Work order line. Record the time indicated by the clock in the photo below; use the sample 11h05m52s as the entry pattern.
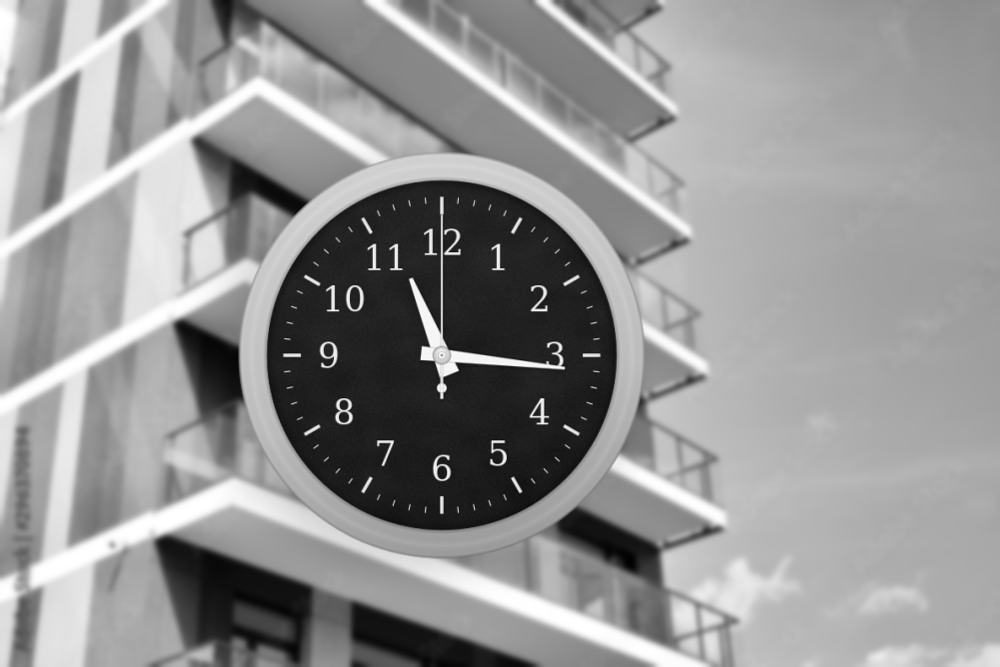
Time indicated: 11h16m00s
